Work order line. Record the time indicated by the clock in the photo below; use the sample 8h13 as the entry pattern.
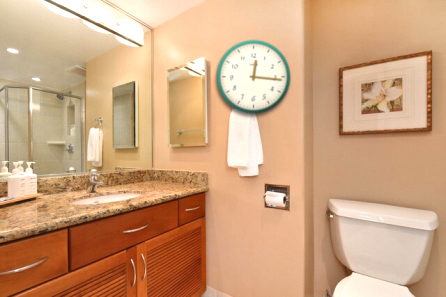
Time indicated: 12h16
